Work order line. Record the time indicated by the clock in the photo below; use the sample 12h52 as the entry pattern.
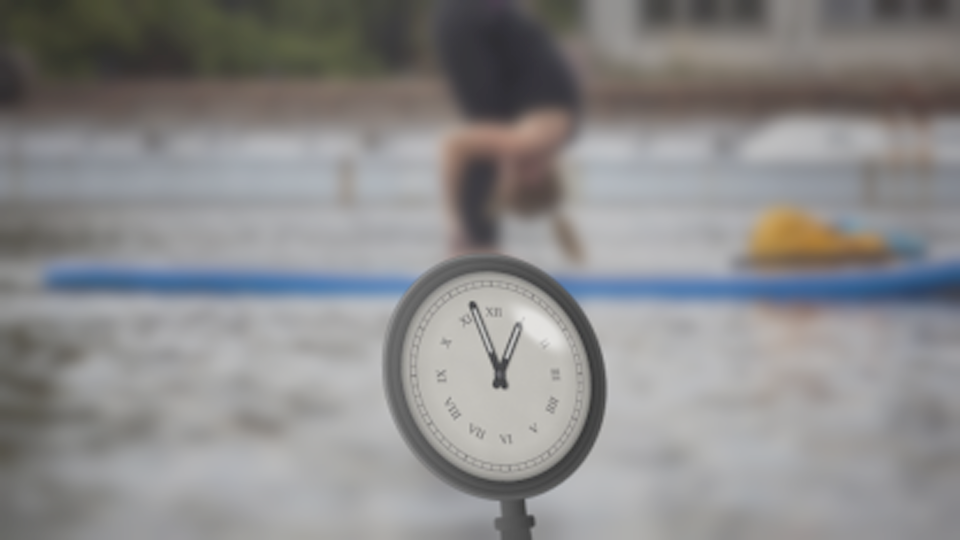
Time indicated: 12h57
